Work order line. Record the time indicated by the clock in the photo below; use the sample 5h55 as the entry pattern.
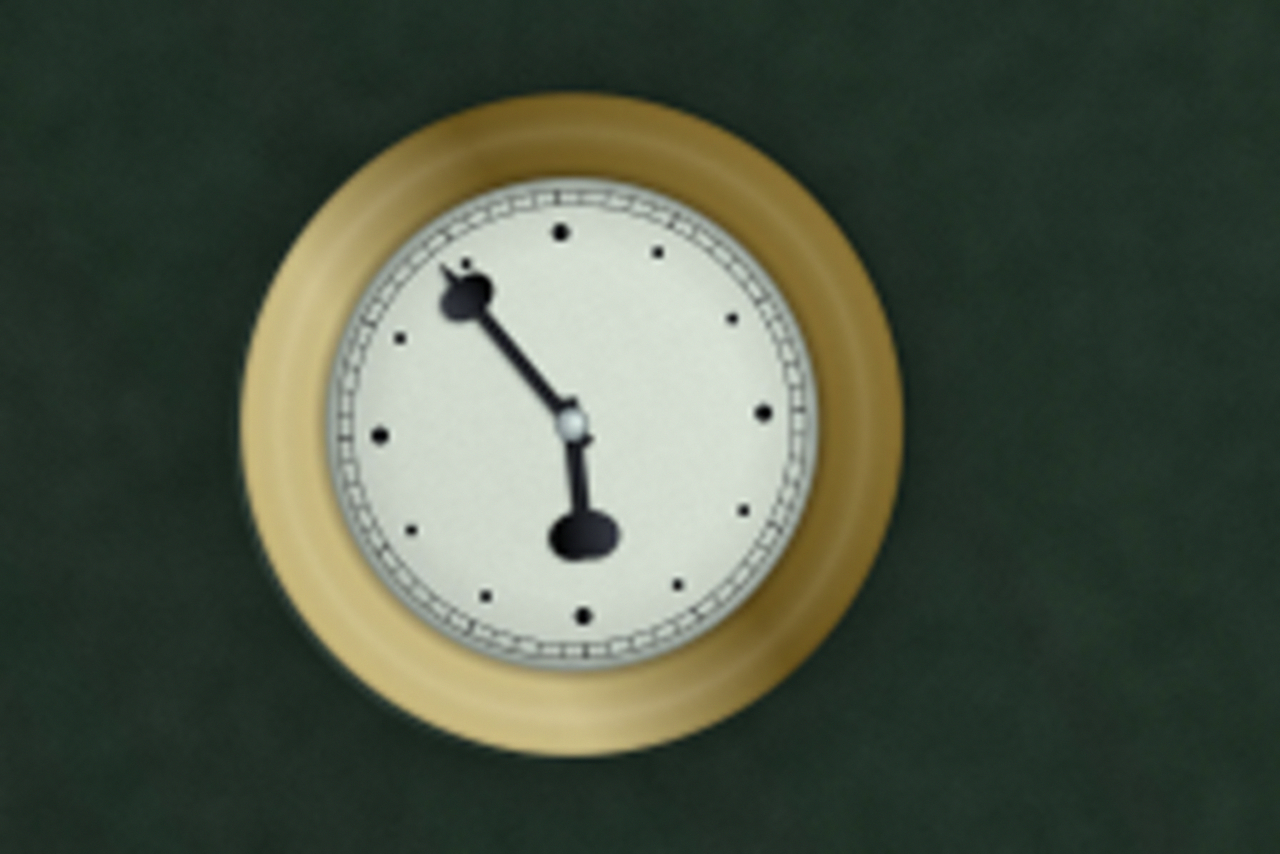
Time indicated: 5h54
